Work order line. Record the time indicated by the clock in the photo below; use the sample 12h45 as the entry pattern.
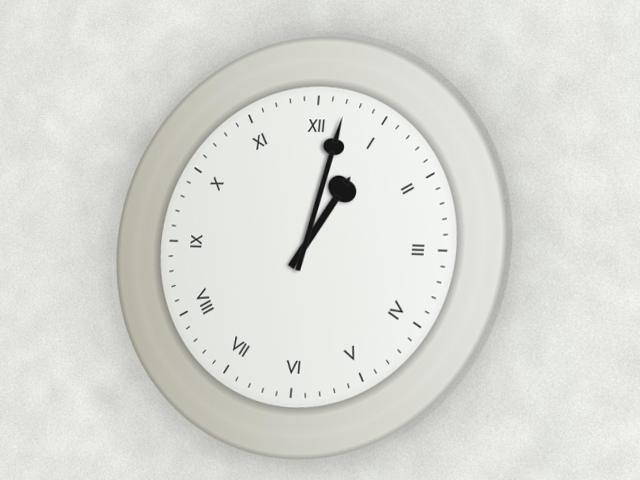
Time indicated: 1h02
